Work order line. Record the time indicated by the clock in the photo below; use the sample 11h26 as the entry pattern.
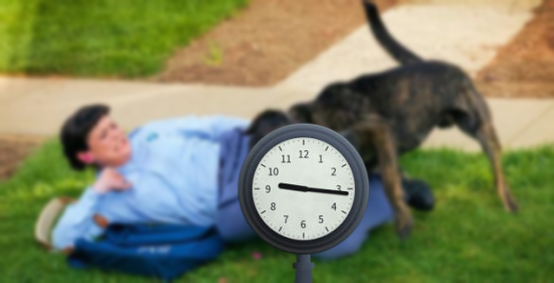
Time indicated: 9h16
